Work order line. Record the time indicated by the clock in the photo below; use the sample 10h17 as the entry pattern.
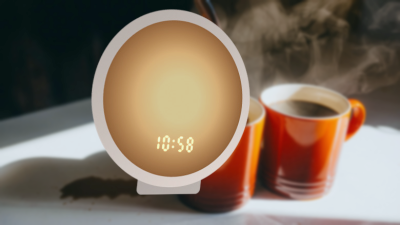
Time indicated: 10h58
